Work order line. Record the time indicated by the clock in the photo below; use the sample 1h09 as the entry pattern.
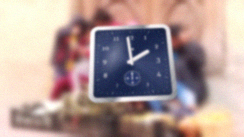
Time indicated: 1h59
